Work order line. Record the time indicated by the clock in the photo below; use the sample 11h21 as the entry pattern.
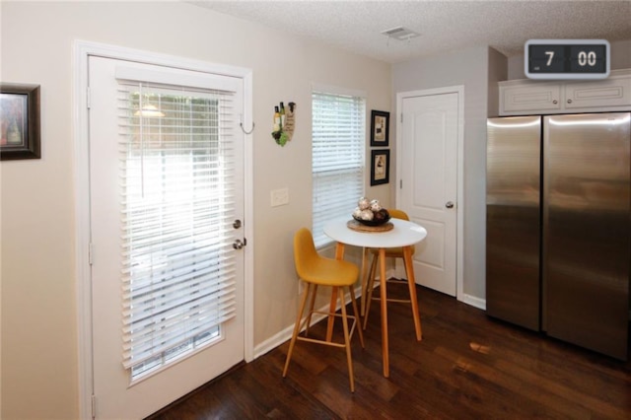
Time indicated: 7h00
